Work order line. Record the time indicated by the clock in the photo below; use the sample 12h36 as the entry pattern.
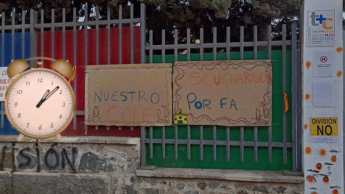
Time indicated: 1h08
